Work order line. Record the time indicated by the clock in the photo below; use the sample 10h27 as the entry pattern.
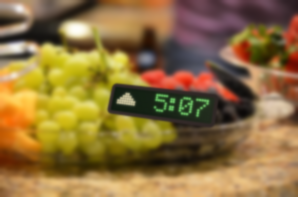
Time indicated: 5h07
